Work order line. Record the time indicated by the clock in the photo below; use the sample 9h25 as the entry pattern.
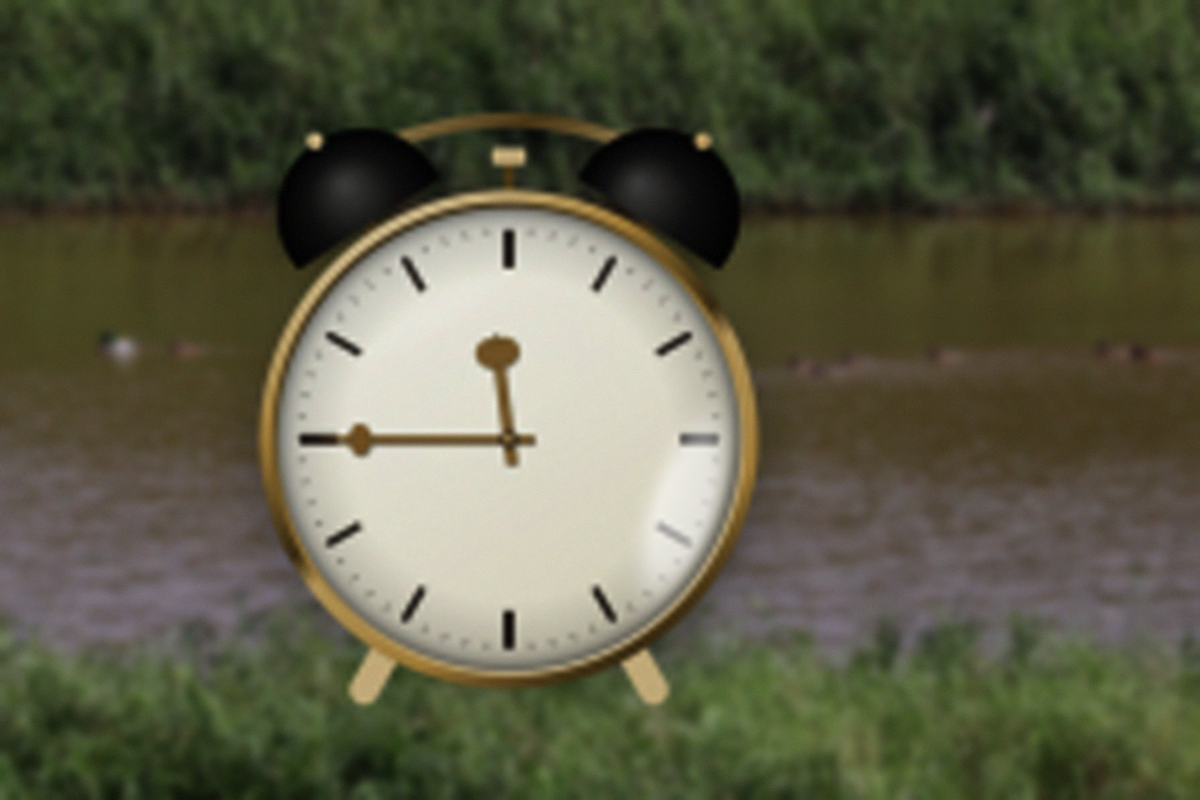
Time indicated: 11h45
